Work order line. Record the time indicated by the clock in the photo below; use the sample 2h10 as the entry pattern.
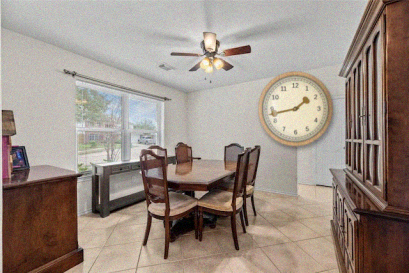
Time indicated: 1h43
